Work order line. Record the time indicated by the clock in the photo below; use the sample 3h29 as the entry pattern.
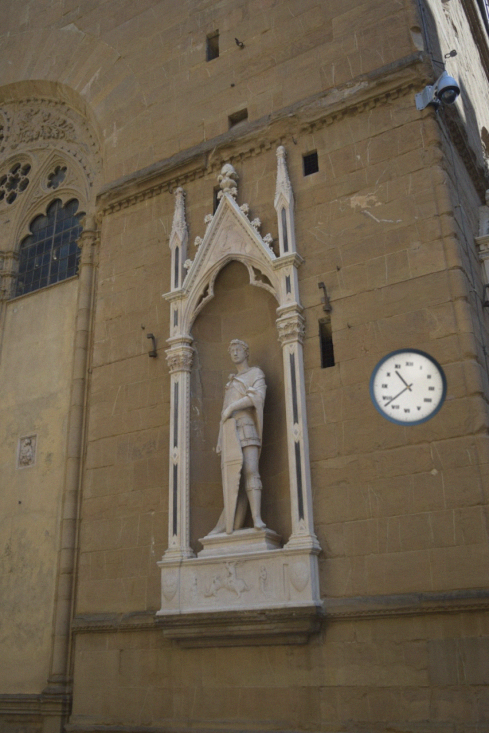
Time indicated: 10h38
